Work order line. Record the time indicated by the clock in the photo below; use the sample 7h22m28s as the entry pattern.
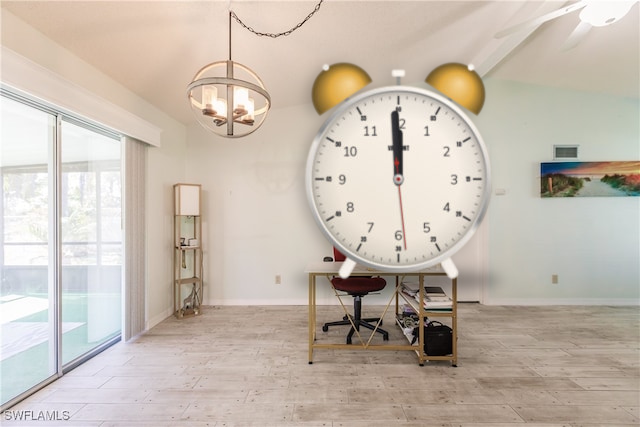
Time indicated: 11h59m29s
